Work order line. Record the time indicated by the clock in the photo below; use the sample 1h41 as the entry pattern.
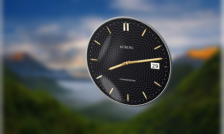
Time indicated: 8h13
